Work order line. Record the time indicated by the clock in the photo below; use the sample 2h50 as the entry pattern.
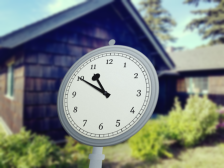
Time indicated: 10h50
